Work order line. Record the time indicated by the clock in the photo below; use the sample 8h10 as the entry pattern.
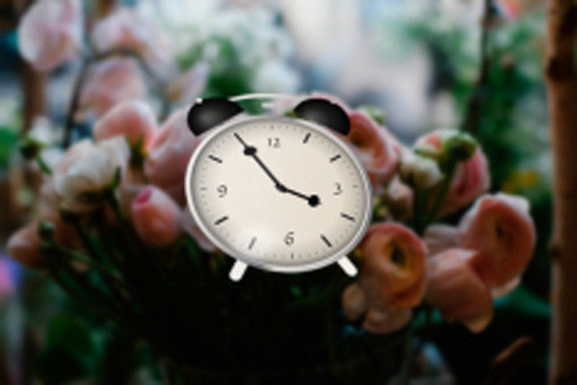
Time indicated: 3h55
